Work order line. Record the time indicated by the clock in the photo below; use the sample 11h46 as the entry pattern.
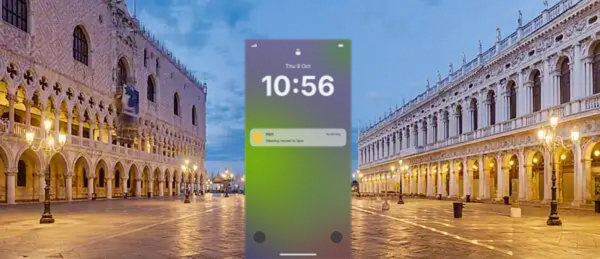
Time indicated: 10h56
